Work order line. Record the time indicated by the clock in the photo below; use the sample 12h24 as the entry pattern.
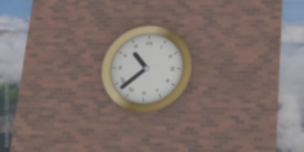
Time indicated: 10h38
